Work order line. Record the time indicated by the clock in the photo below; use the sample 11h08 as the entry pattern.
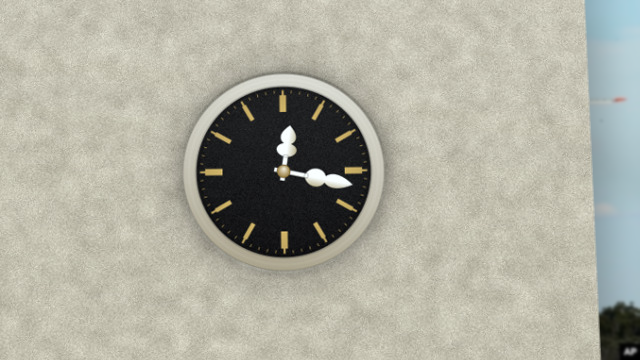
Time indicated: 12h17
